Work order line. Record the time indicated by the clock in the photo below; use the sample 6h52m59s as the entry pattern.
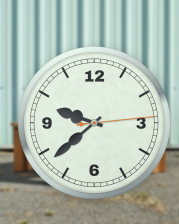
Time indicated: 9h38m14s
